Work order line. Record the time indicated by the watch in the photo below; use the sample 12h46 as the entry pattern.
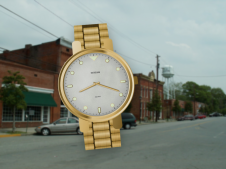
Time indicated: 8h19
